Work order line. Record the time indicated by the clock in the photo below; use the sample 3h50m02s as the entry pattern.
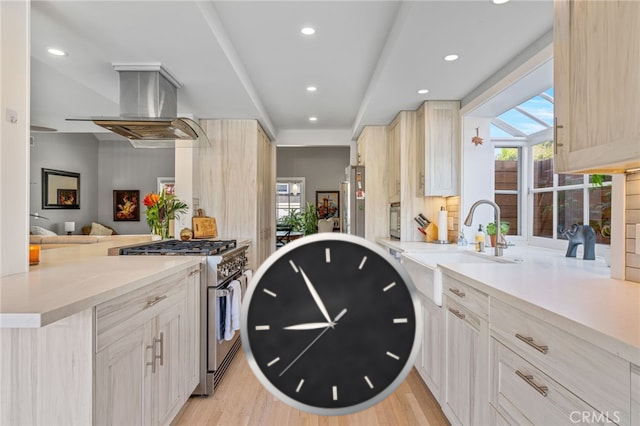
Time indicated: 8h55m38s
